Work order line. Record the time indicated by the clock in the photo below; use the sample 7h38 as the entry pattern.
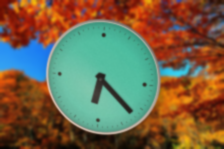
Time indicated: 6h22
